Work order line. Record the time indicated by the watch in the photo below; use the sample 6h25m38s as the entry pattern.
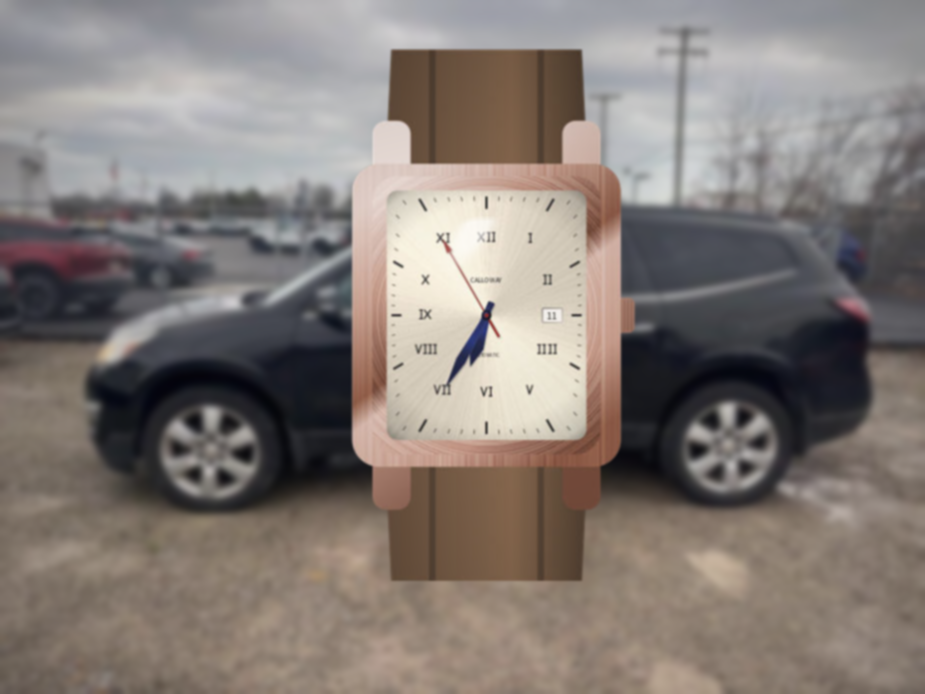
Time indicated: 6h34m55s
